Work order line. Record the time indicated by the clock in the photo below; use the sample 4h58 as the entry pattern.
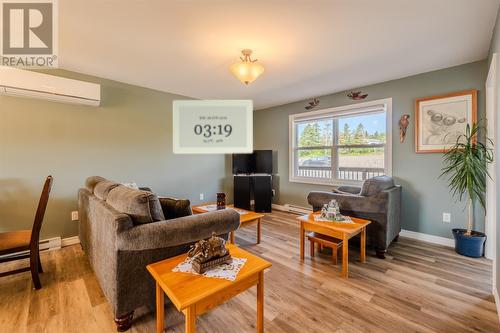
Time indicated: 3h19
